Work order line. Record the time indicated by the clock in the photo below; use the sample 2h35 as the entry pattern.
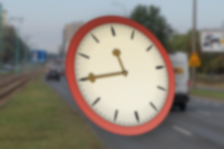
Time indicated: 11h45
